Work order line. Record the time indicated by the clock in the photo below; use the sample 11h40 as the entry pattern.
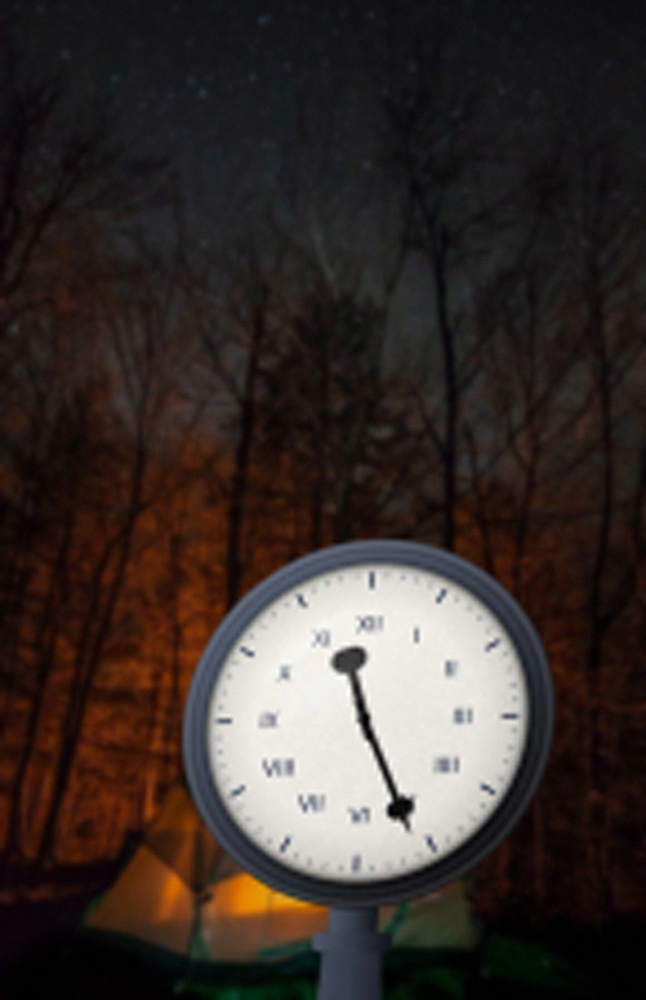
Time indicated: 11h26
